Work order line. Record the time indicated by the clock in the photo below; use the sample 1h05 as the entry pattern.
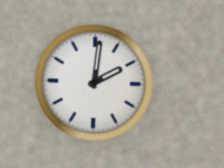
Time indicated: 2h01
